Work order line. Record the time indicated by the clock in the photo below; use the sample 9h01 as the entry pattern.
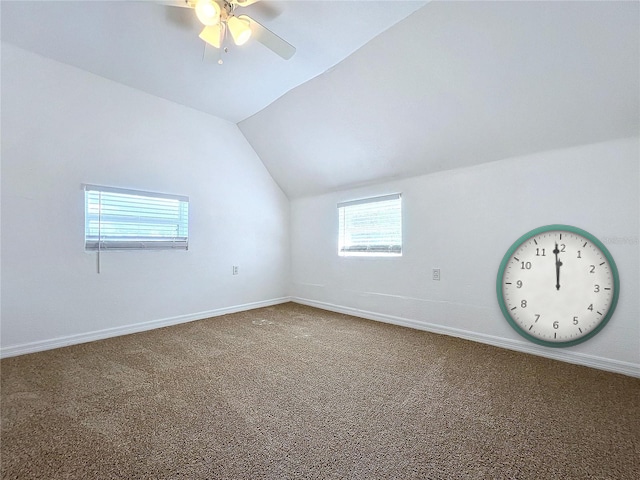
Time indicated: 11h59
